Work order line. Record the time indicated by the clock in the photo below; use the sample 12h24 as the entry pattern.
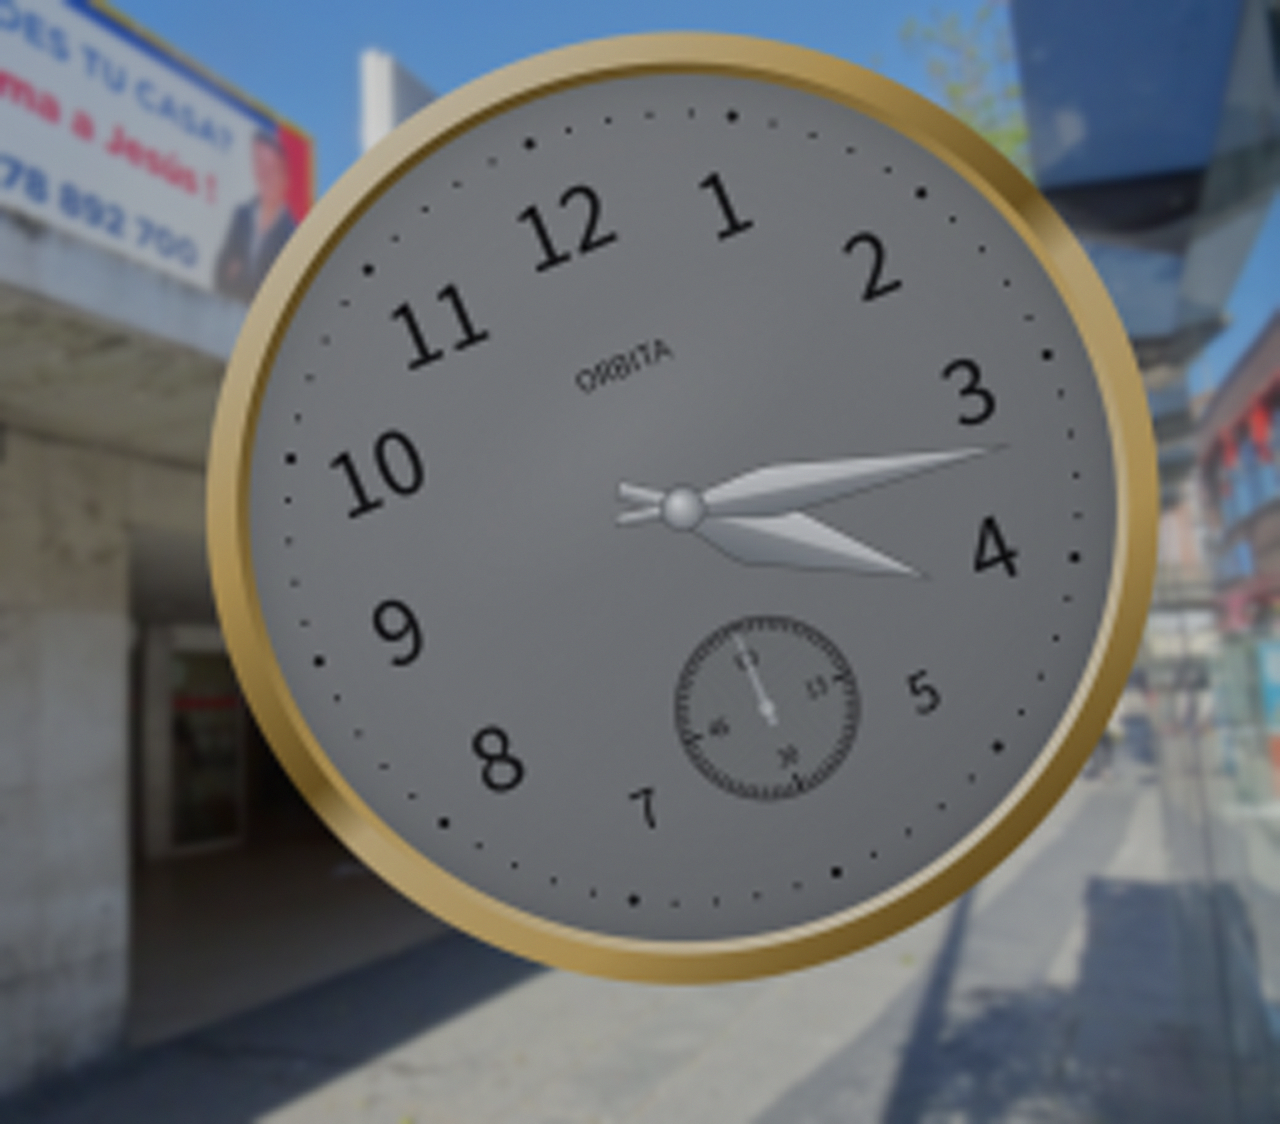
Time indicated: 4h17
